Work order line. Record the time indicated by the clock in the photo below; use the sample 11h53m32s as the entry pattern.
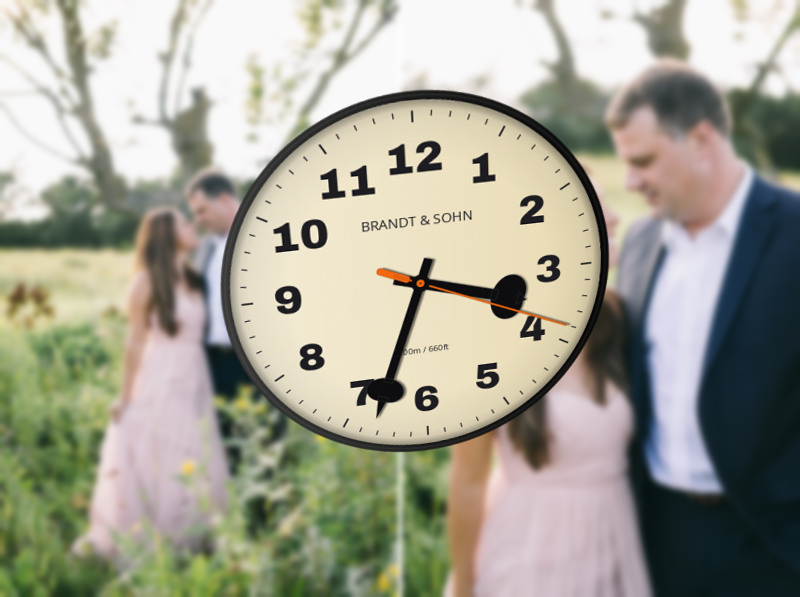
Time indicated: 3h33m19s
